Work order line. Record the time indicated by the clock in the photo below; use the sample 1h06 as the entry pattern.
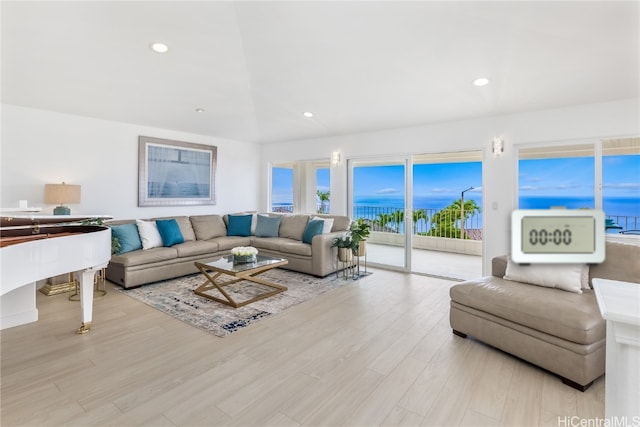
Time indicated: 0h00
